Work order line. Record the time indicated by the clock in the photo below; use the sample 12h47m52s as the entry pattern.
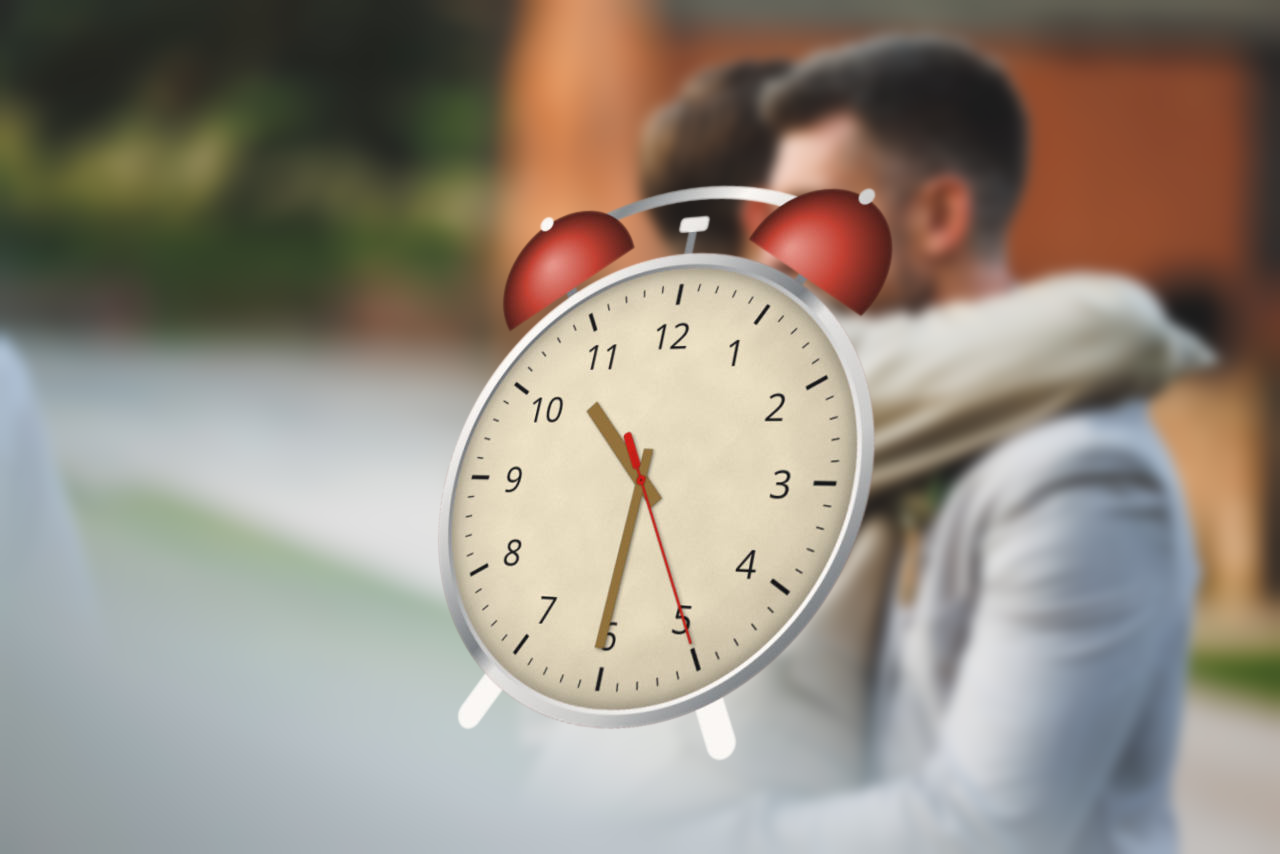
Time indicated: 10h30m25s
